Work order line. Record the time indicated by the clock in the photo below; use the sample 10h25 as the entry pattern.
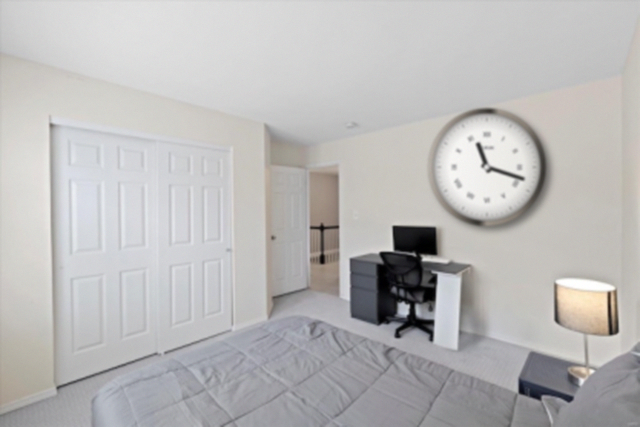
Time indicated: 11h18
